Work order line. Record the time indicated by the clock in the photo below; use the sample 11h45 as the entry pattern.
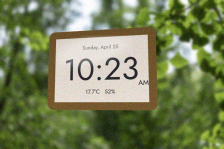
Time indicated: 10h23
